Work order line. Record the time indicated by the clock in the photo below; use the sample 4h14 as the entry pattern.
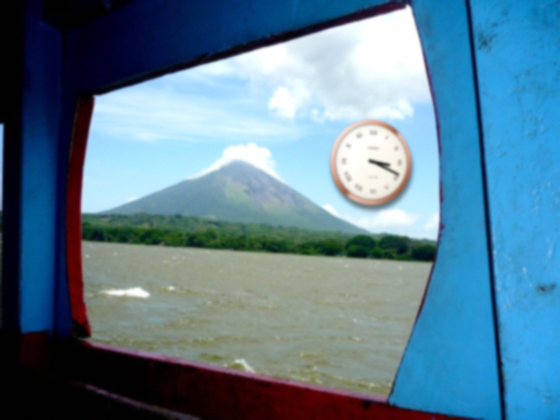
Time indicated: 3h19
